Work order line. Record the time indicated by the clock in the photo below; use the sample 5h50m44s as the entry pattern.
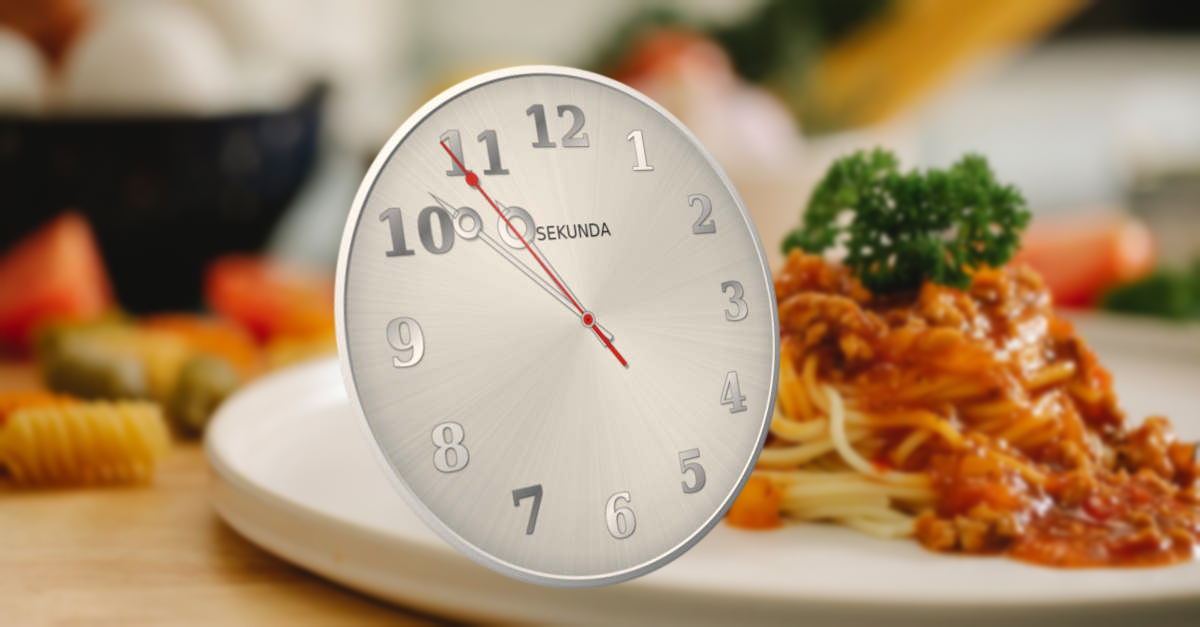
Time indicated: 10h51m54s
